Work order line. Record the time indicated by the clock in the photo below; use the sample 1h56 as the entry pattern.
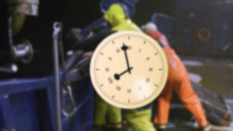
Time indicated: 7h58
